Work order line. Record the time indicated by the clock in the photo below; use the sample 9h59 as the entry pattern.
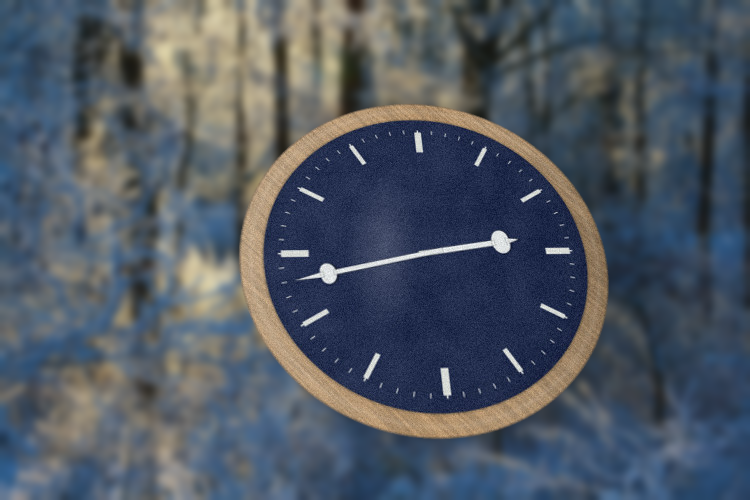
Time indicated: 2h43
